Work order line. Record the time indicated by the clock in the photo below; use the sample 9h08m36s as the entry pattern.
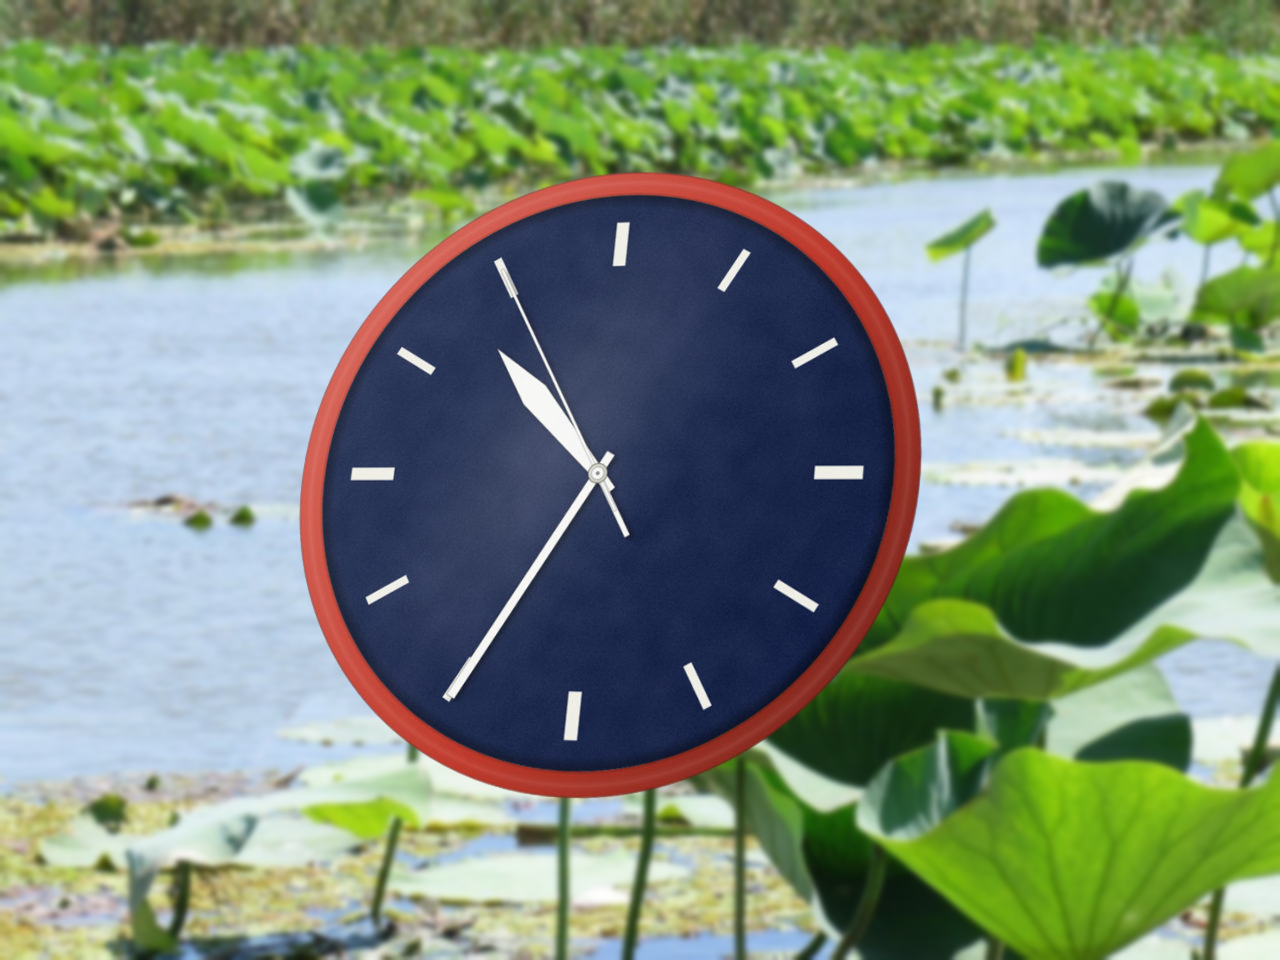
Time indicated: 10h34m55s
